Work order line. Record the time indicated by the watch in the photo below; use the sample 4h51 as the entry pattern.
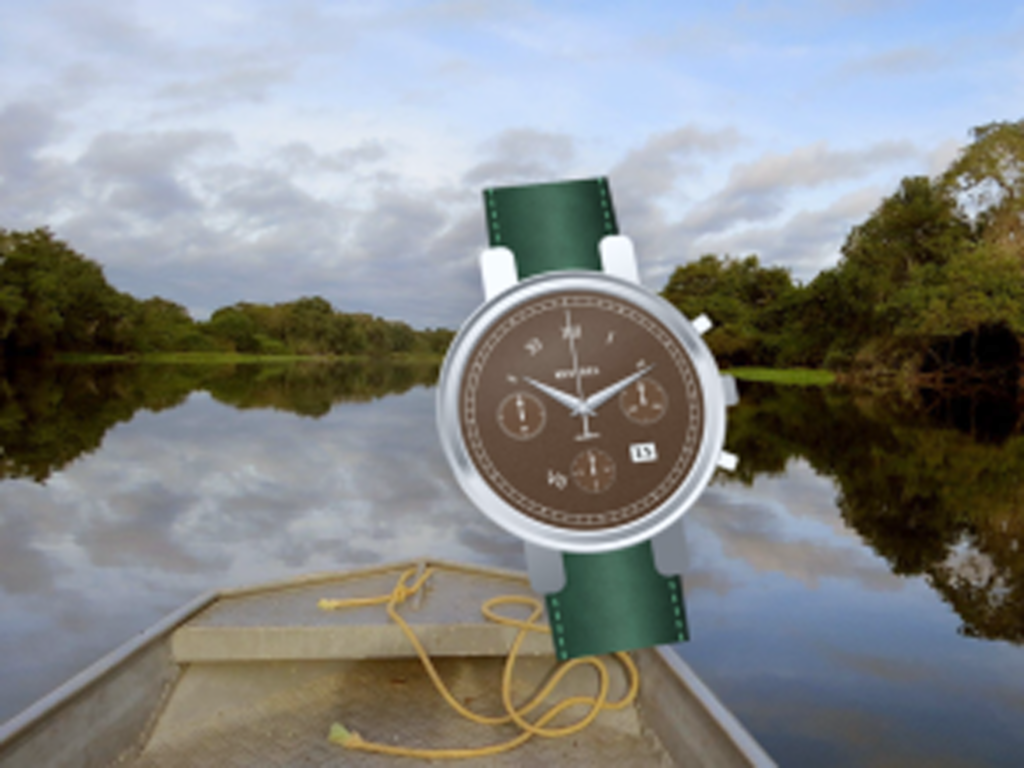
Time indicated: 10h11
